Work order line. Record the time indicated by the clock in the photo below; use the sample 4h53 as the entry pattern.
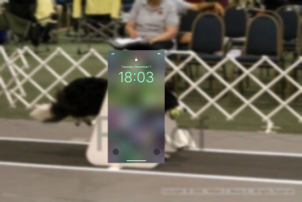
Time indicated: 18h03
